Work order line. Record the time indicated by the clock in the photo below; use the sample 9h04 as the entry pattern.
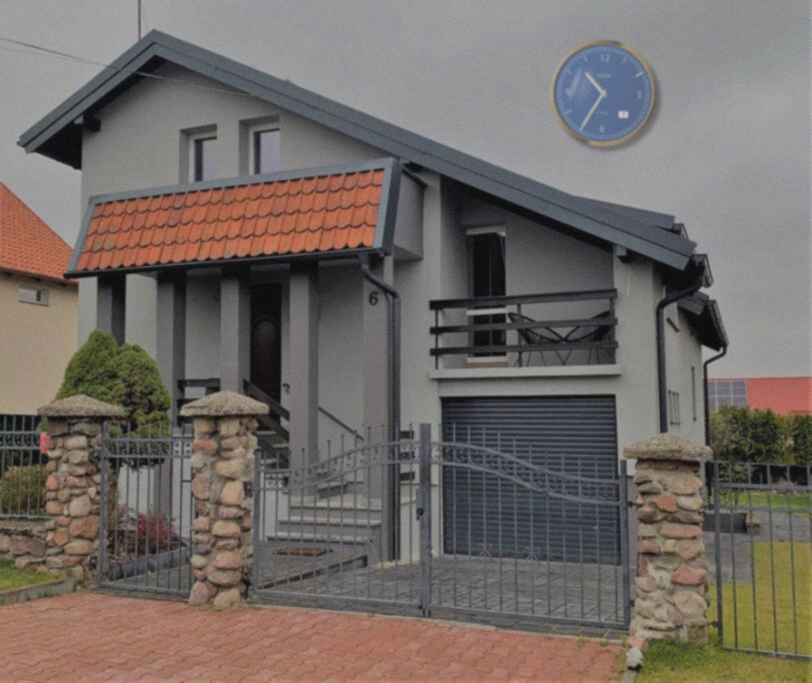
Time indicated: 10h35
